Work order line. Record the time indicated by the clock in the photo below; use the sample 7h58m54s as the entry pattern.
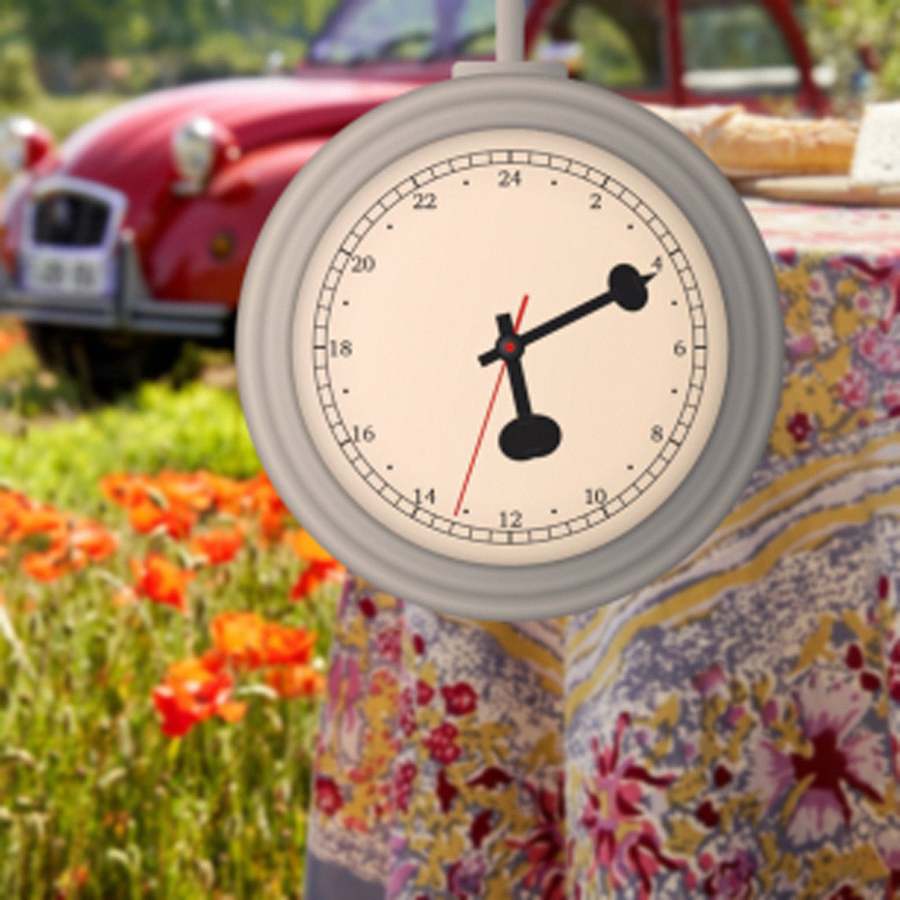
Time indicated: 11h10m33s
